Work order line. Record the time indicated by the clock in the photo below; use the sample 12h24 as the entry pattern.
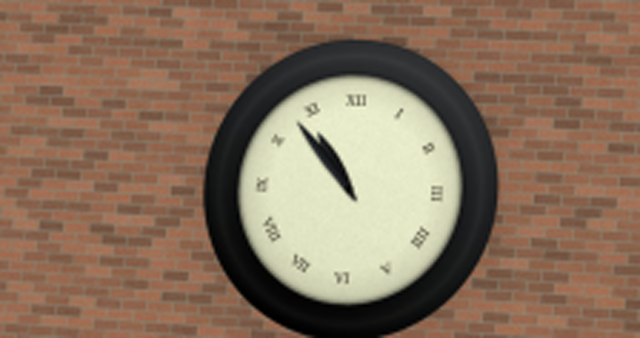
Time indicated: 10h53
